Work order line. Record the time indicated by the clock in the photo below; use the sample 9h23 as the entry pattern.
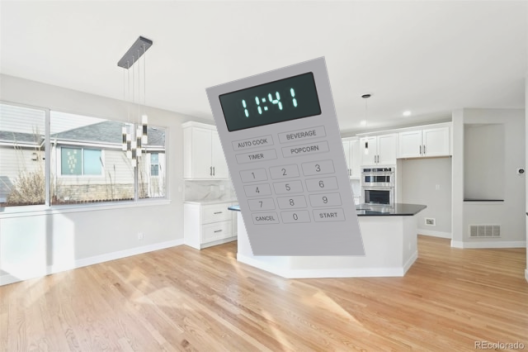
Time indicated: 11h41
